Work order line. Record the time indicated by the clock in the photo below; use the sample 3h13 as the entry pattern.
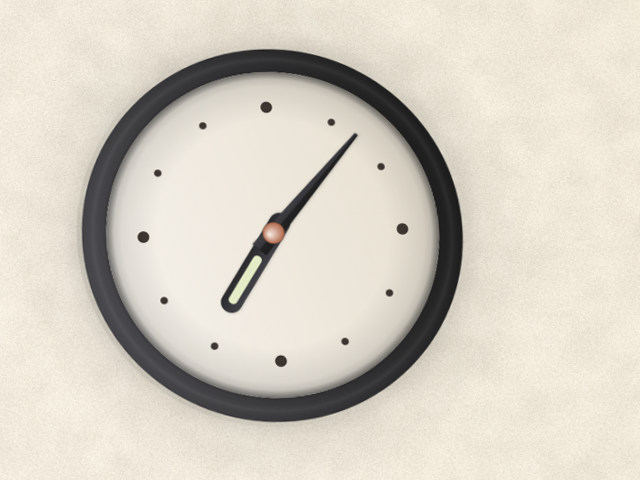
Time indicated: 7h07
